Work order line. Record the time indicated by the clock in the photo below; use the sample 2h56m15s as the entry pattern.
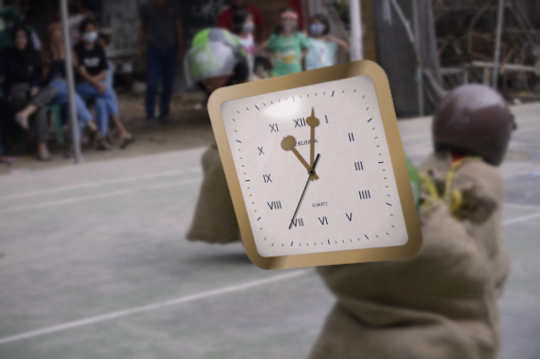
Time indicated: 11h02m36s
